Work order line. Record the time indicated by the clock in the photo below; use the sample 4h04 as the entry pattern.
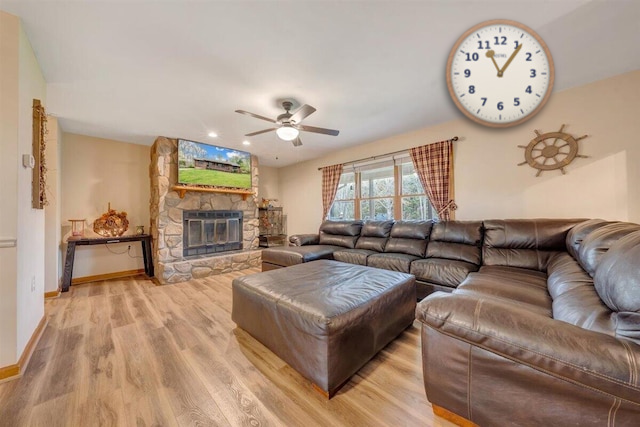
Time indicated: 11h06
